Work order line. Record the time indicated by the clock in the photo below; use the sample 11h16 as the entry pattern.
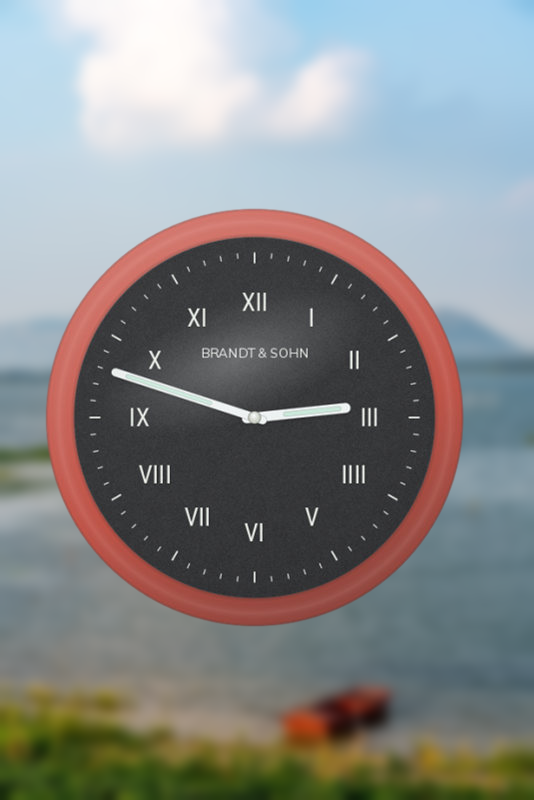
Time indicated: 2h48
